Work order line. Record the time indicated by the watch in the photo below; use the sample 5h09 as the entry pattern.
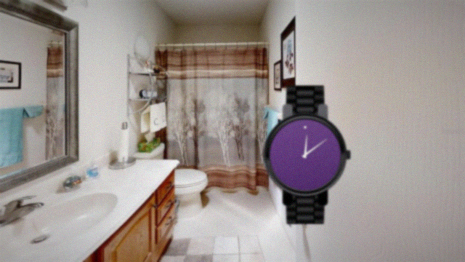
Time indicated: 12h09
